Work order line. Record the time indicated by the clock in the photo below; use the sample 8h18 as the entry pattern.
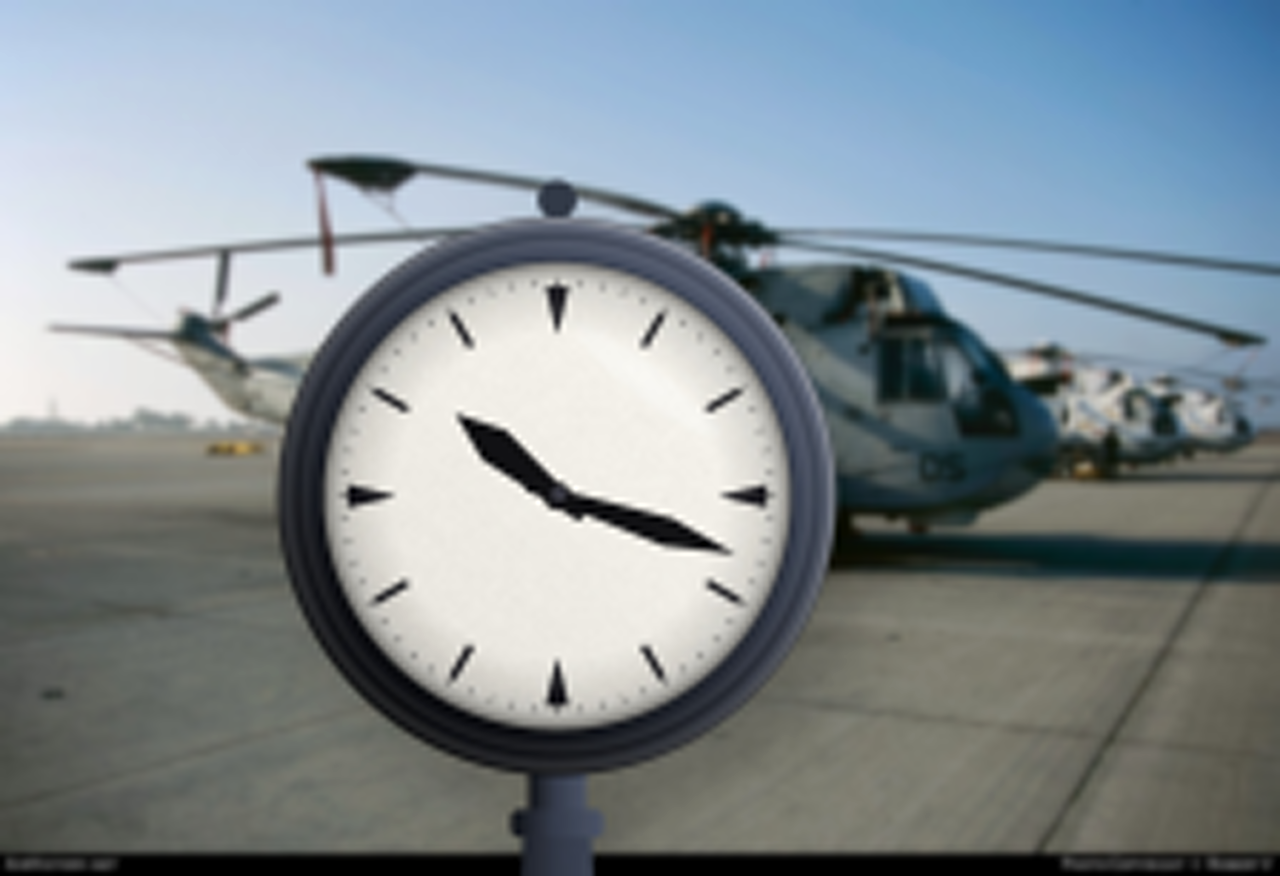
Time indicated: 10h18
